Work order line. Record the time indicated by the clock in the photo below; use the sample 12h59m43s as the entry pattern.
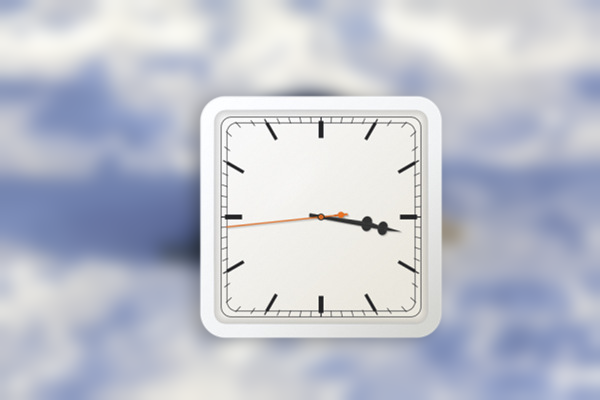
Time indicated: 3h16m44s
